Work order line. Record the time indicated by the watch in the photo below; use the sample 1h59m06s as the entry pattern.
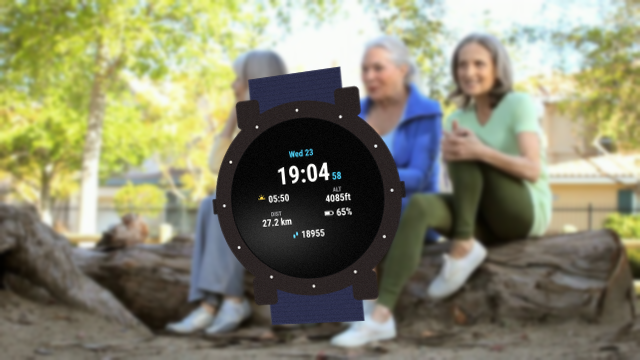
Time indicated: 19h04m58s
